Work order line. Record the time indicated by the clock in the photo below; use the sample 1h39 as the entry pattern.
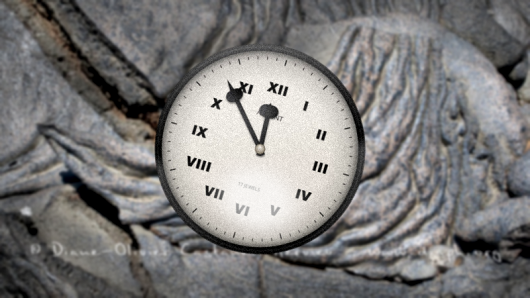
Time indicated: 11h53
